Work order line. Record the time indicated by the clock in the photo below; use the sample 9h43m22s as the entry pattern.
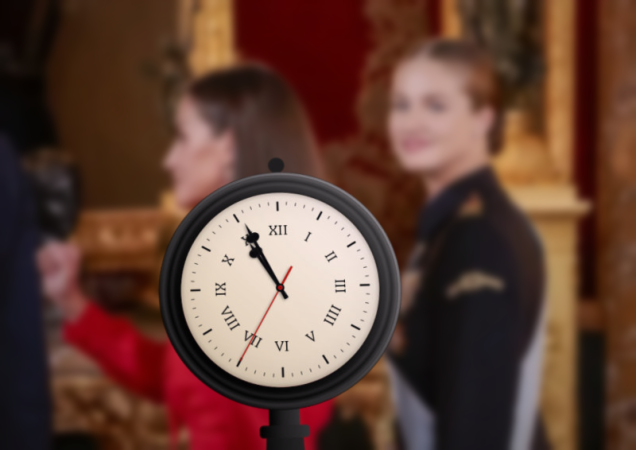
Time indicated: 10h55m35s
